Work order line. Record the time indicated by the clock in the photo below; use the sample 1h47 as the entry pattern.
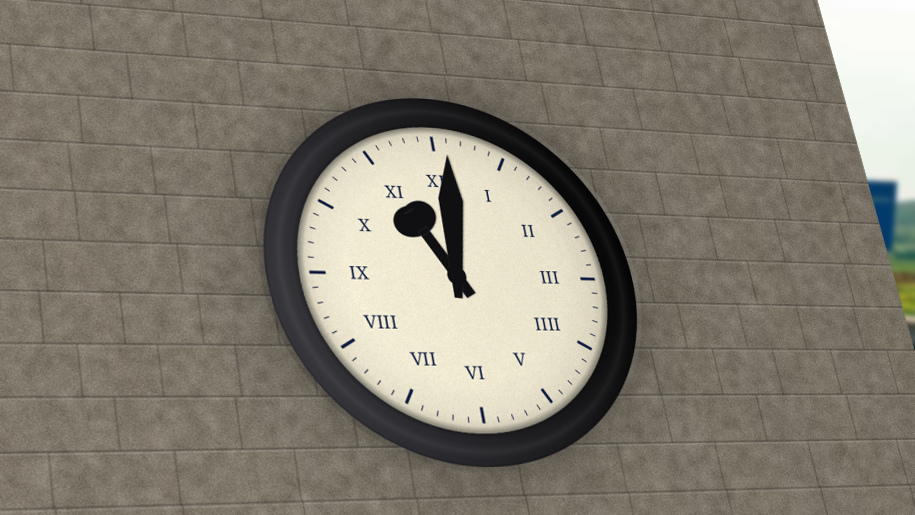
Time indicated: 11h01
